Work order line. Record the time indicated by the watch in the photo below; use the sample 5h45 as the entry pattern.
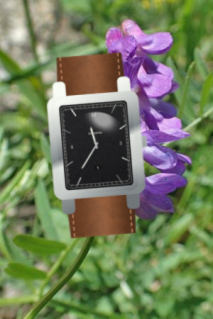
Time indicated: 11h36
